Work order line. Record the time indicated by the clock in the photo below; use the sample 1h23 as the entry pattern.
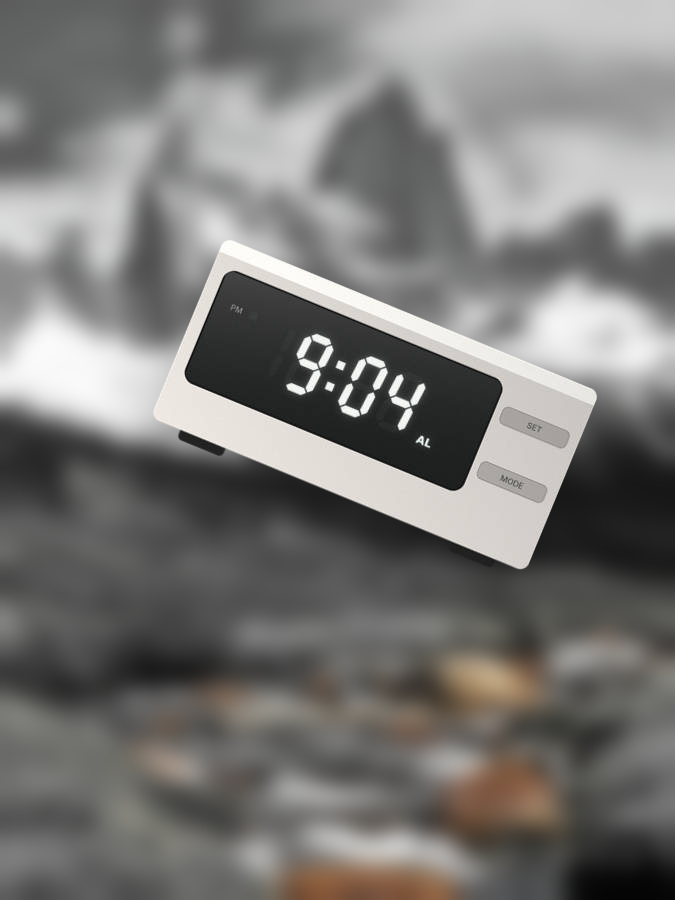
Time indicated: 9h04
